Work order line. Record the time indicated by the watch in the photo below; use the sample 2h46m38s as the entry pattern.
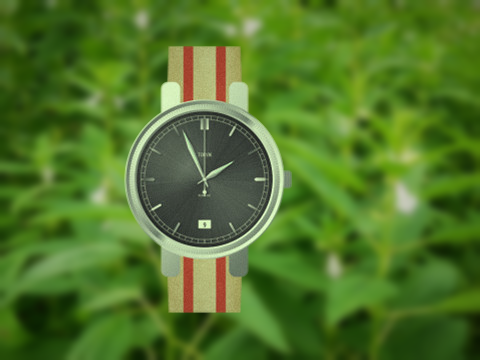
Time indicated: 1h56m00s
